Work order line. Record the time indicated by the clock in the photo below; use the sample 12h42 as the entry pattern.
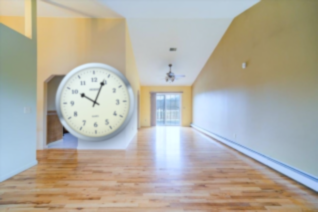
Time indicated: 10h04
